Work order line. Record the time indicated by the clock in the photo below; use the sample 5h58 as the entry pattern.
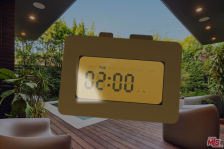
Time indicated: 2h00
